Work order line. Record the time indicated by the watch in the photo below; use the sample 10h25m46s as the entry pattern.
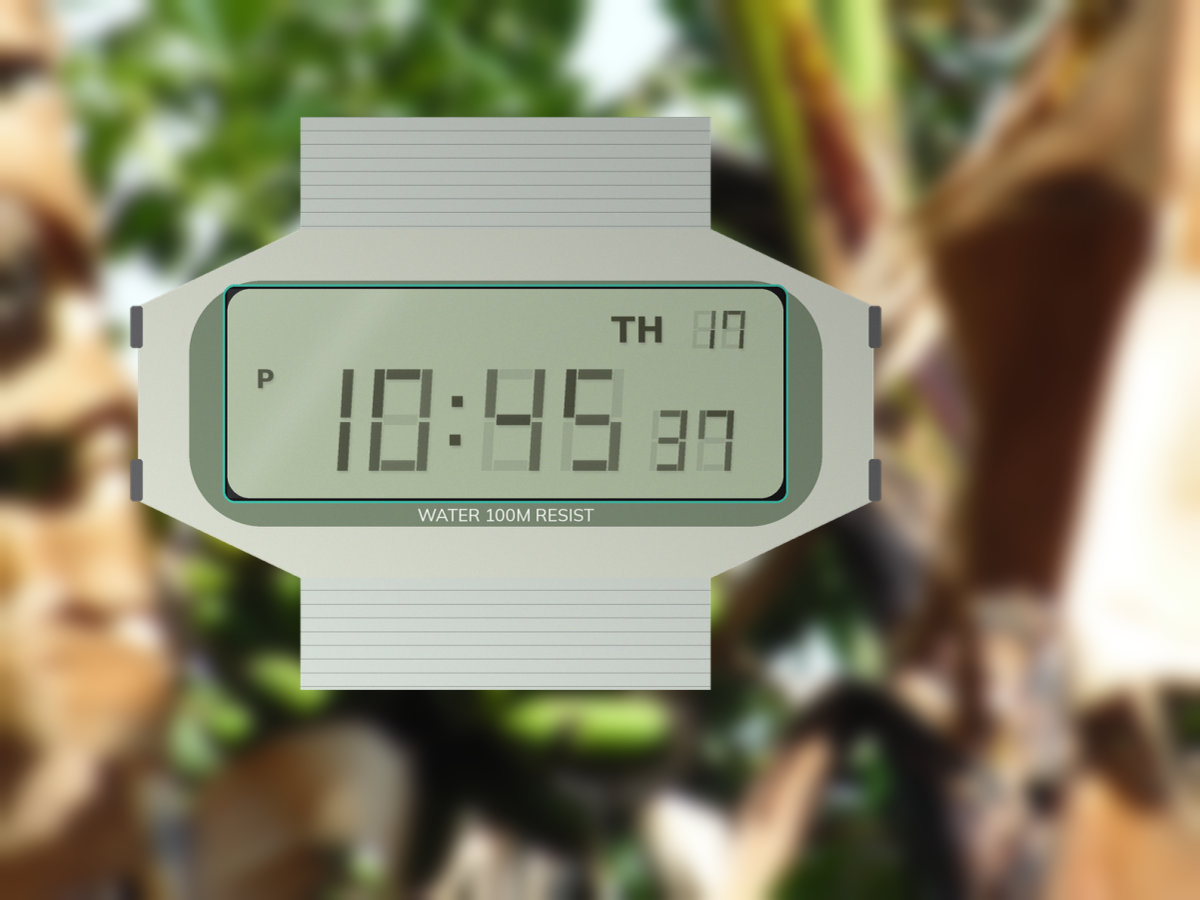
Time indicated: 10h45m37s
